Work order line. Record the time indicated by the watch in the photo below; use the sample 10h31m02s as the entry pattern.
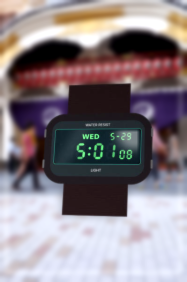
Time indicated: 5h01m08s
